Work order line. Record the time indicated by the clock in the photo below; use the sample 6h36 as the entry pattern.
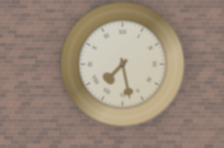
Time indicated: 7h28
